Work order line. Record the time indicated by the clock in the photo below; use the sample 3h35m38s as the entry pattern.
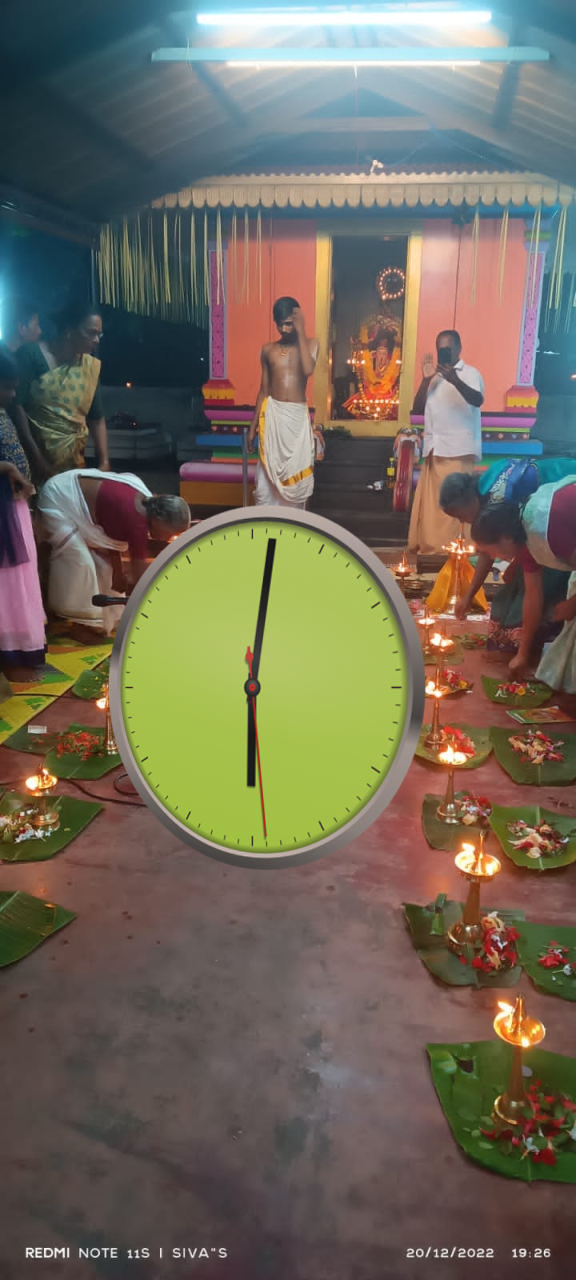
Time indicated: 6h01m29s
